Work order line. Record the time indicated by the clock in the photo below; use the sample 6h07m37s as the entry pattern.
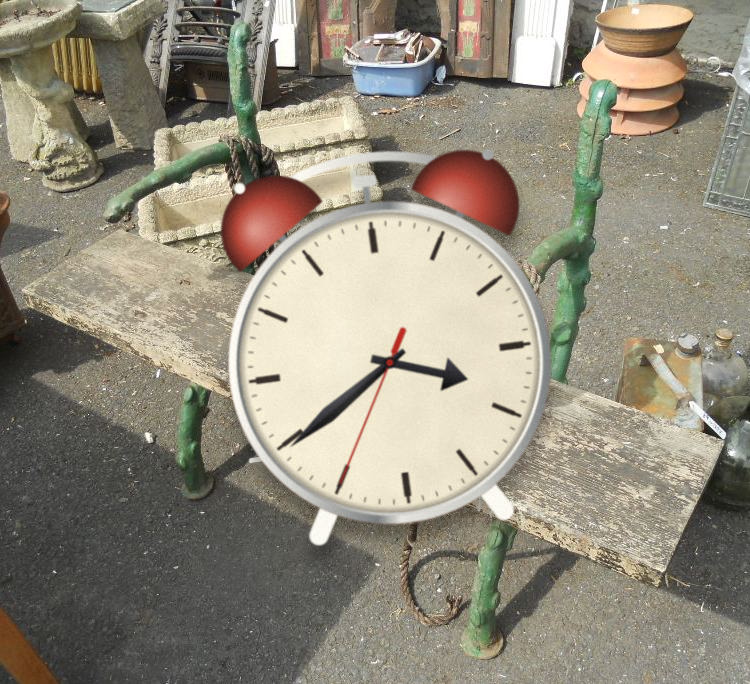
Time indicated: 3h39m35s
